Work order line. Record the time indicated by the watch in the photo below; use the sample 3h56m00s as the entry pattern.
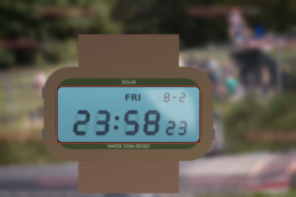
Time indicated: 23h58m23s
